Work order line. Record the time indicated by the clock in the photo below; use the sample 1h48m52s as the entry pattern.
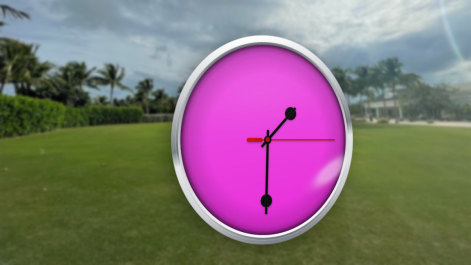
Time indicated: 1h30m15s
